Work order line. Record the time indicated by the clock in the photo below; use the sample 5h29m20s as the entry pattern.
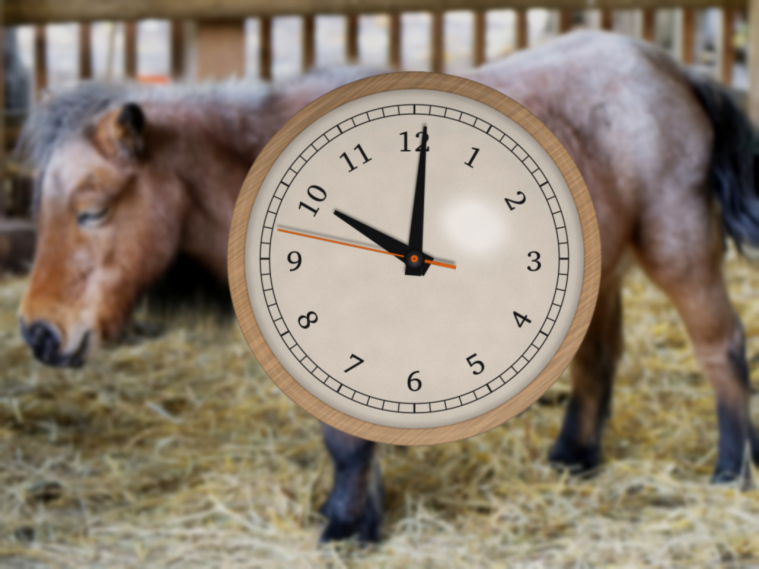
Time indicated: 10h00m47s
